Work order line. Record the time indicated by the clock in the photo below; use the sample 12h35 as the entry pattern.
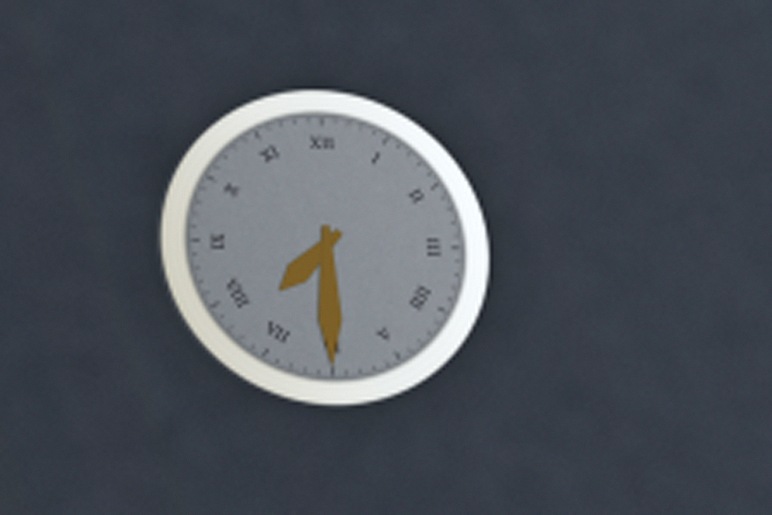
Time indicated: 7h30
